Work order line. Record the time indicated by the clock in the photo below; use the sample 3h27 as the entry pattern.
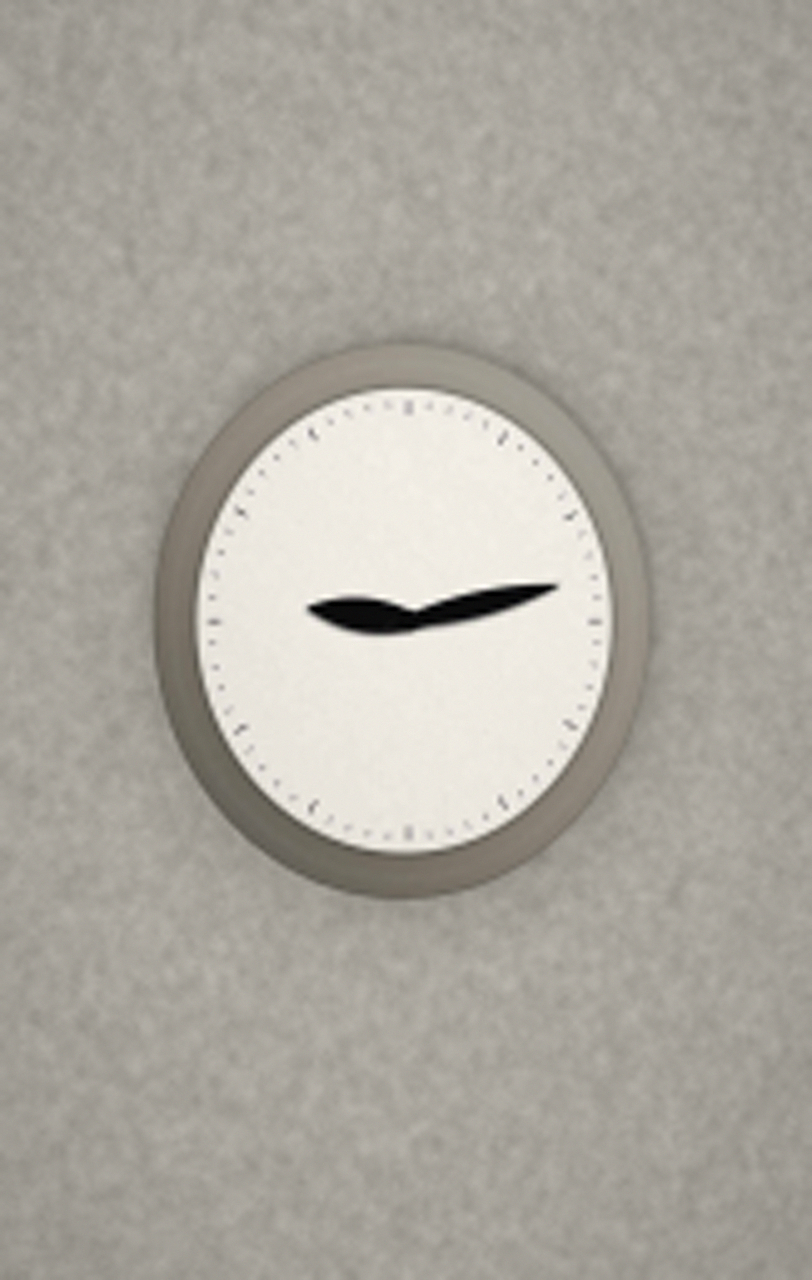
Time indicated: 9h13
